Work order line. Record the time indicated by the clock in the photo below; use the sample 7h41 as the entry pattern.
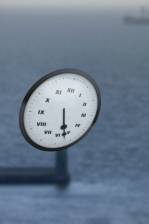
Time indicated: 5h27
